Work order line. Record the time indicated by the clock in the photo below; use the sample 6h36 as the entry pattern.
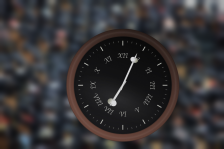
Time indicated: 7h04
